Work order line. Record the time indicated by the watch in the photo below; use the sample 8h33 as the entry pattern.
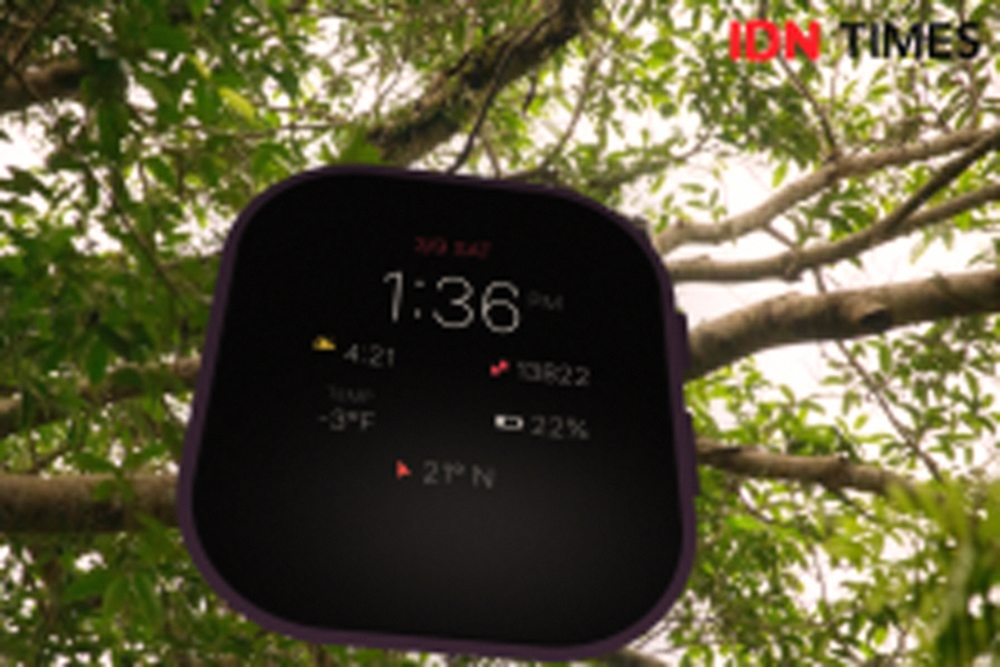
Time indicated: 1h36
